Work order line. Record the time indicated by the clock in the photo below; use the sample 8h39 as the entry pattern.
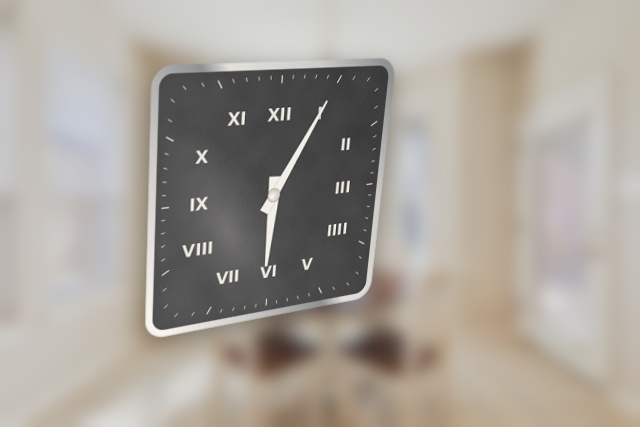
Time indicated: 6h05
